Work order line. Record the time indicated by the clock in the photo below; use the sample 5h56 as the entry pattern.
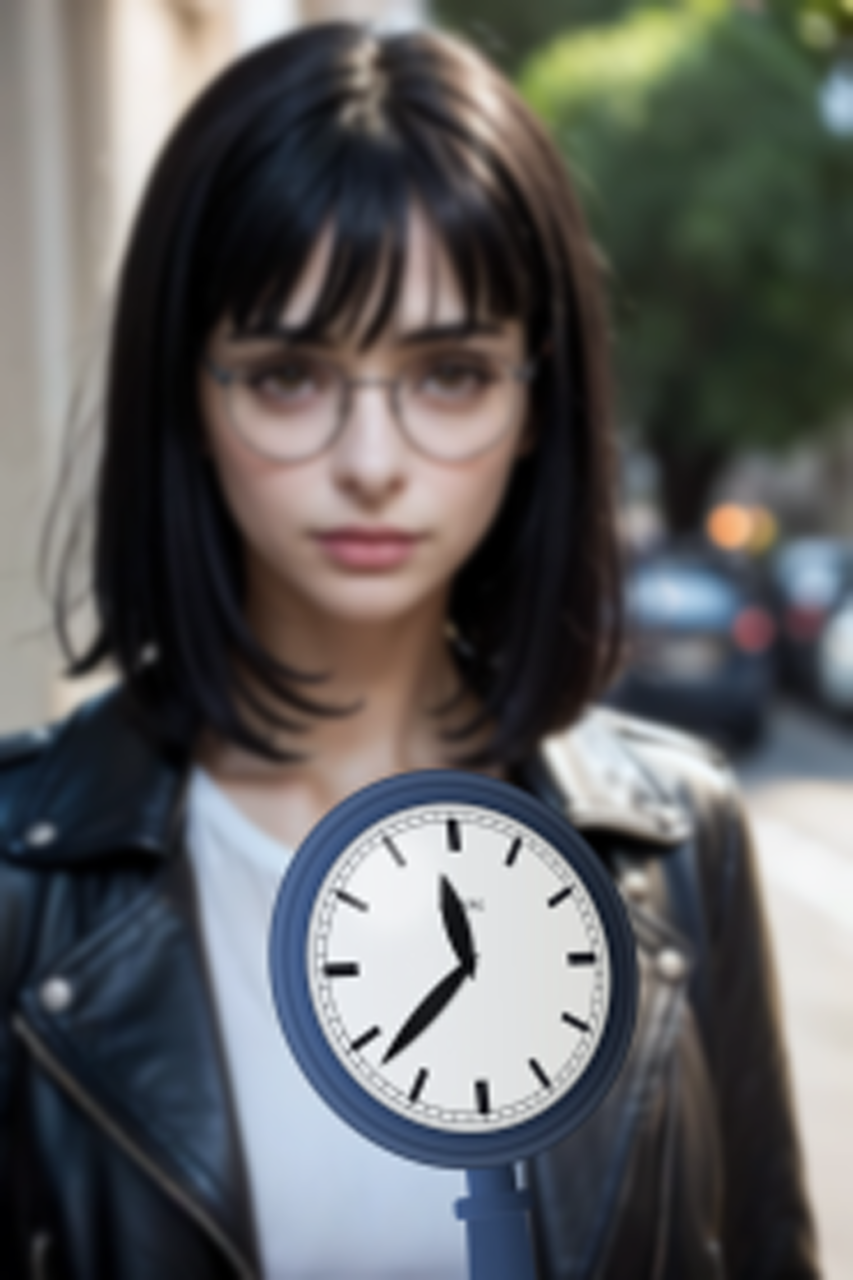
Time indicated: 11h38
